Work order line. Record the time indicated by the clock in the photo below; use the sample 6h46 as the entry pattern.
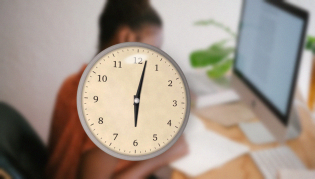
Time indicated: 6h02
